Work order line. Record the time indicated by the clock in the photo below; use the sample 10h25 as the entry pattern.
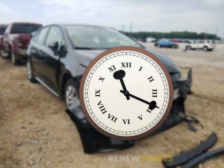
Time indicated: 11h19
